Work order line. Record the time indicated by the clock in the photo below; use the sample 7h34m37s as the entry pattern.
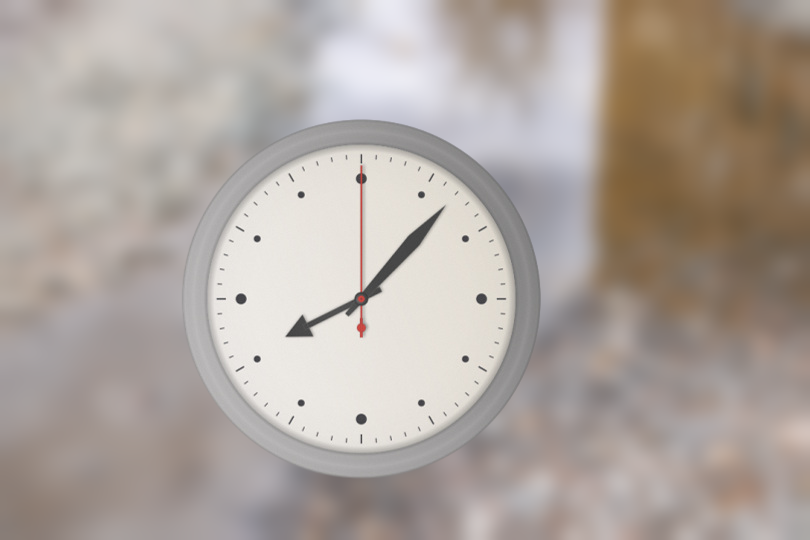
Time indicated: 8h07m00s
